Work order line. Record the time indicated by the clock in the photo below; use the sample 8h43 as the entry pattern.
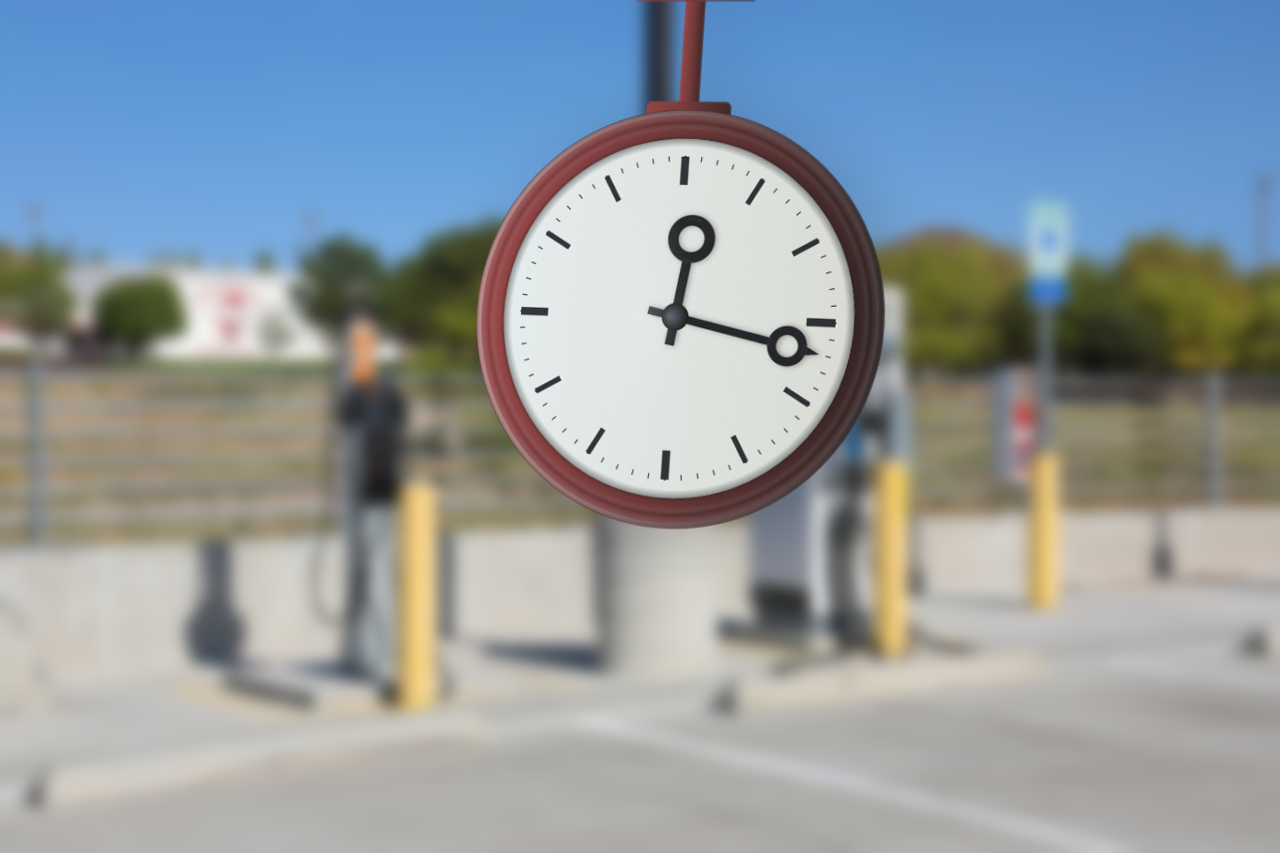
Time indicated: 12h17
